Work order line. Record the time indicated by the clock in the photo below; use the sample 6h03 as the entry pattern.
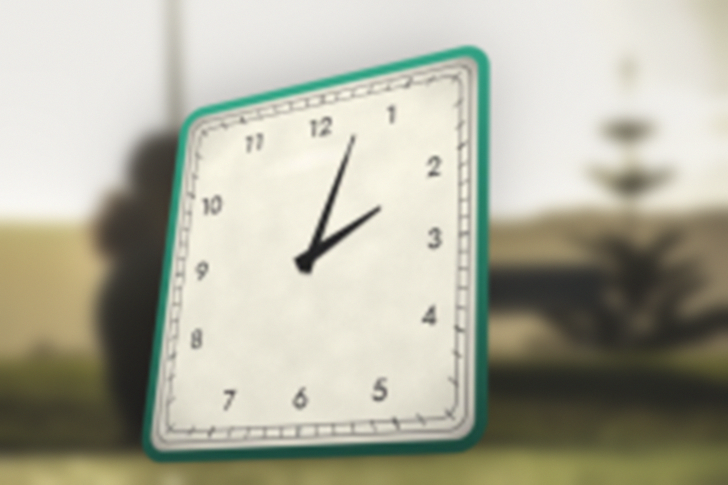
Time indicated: 2h03
